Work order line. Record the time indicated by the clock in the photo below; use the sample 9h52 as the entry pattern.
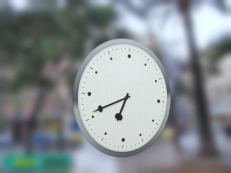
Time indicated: 6h41
